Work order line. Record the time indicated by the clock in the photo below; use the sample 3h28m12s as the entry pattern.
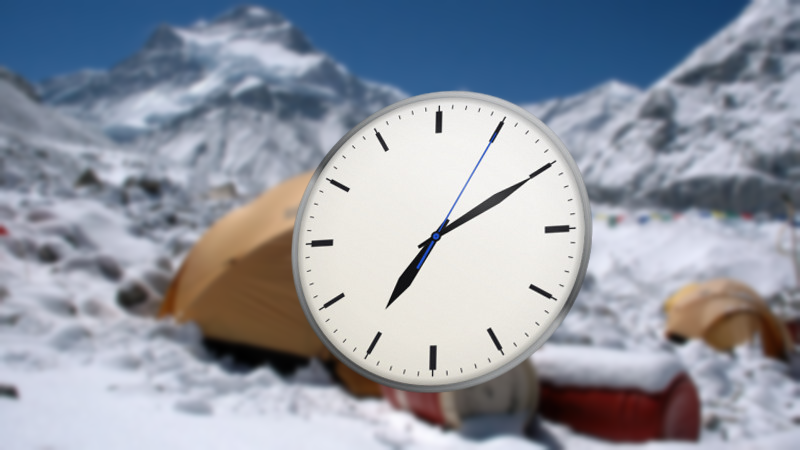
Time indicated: 7h10m05s
